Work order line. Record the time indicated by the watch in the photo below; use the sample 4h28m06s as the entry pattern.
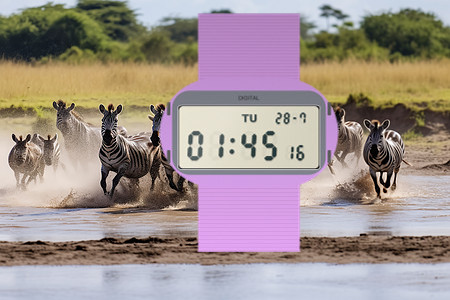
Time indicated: 1h45m16s
